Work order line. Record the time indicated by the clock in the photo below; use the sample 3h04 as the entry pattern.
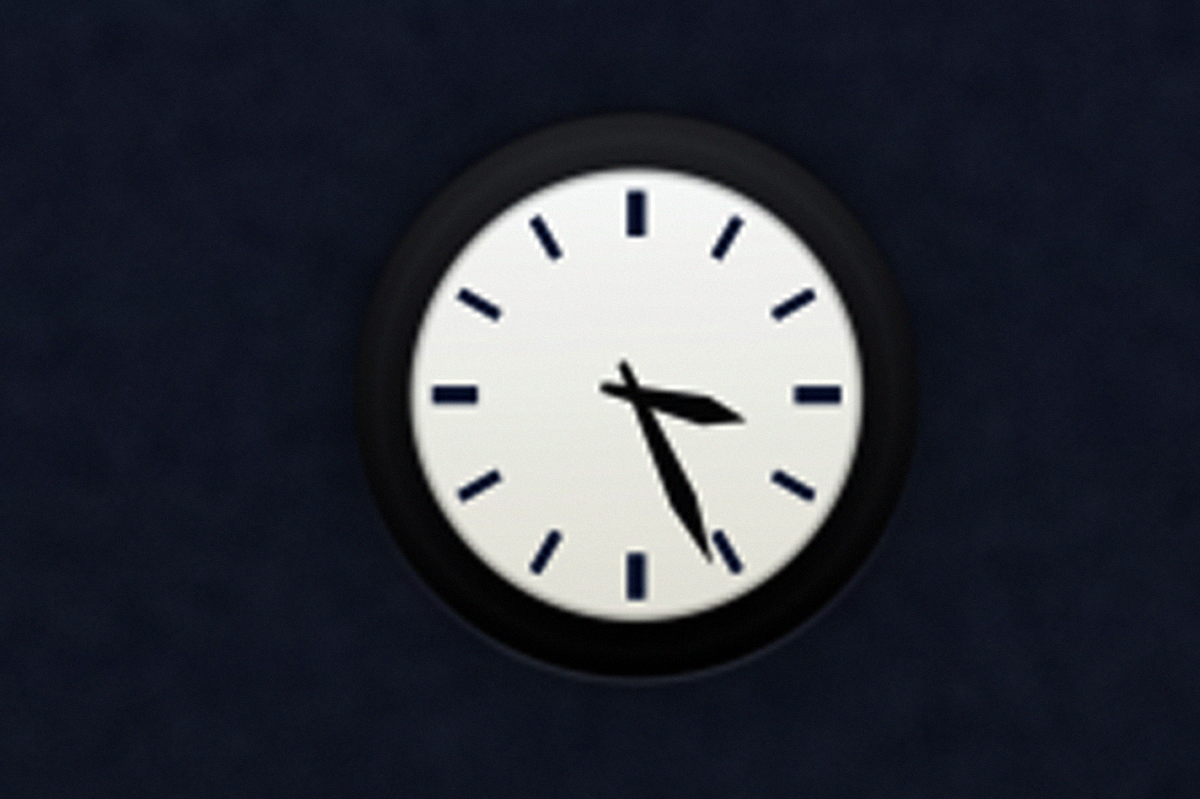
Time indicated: 3h26
